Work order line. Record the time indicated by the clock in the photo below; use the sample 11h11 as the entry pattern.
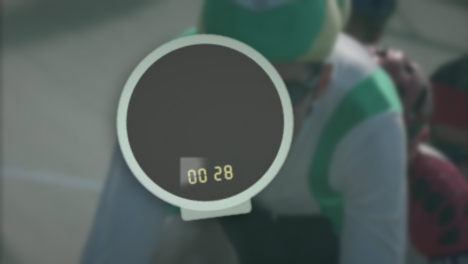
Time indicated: 0h28
